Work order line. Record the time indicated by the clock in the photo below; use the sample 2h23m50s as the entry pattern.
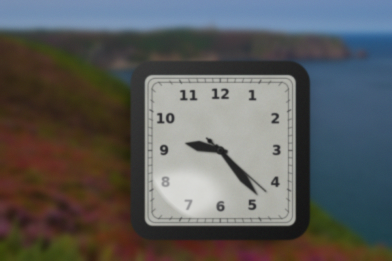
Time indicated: 9h23m22s
